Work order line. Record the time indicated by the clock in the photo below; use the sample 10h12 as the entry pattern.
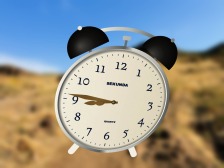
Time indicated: 8h46
